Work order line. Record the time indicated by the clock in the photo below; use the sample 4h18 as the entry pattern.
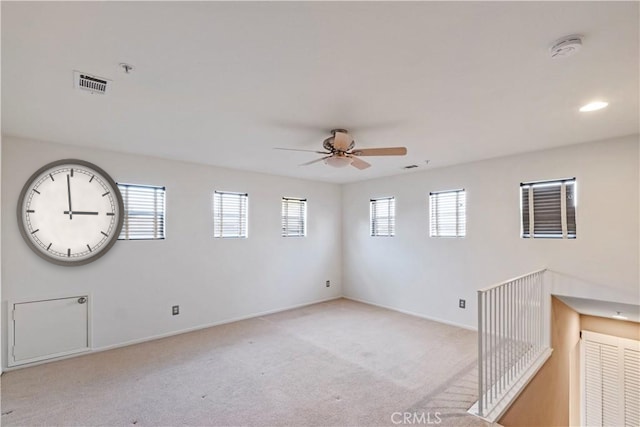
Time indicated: 2h59
